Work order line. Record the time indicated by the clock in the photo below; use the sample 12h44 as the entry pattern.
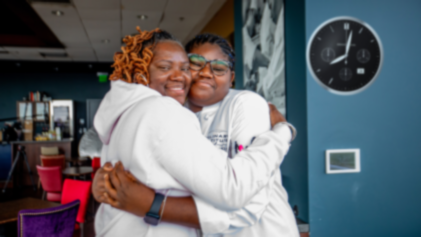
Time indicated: 8h02
